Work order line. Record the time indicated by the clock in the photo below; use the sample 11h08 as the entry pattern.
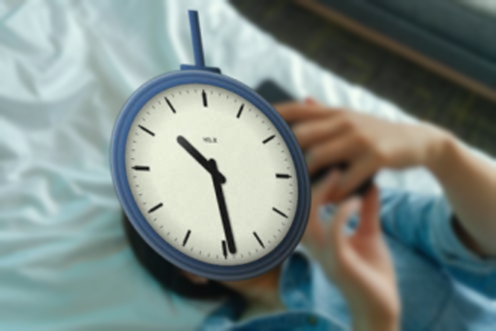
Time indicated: 10h29
